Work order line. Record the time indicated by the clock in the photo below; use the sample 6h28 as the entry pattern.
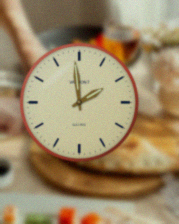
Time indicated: 1h59
